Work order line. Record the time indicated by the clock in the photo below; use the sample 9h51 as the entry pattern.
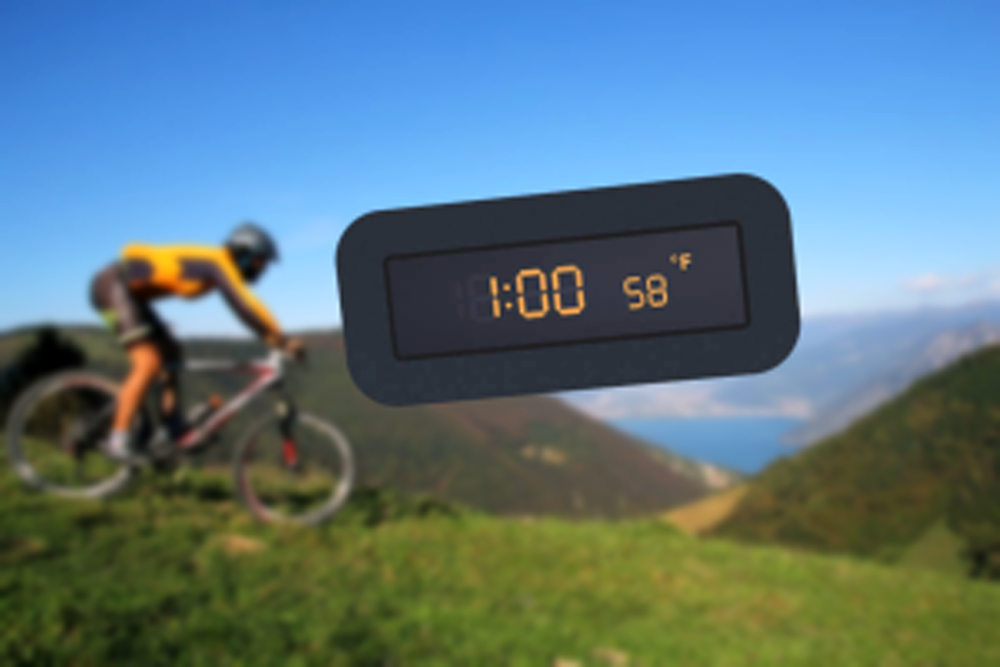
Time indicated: 1h00
